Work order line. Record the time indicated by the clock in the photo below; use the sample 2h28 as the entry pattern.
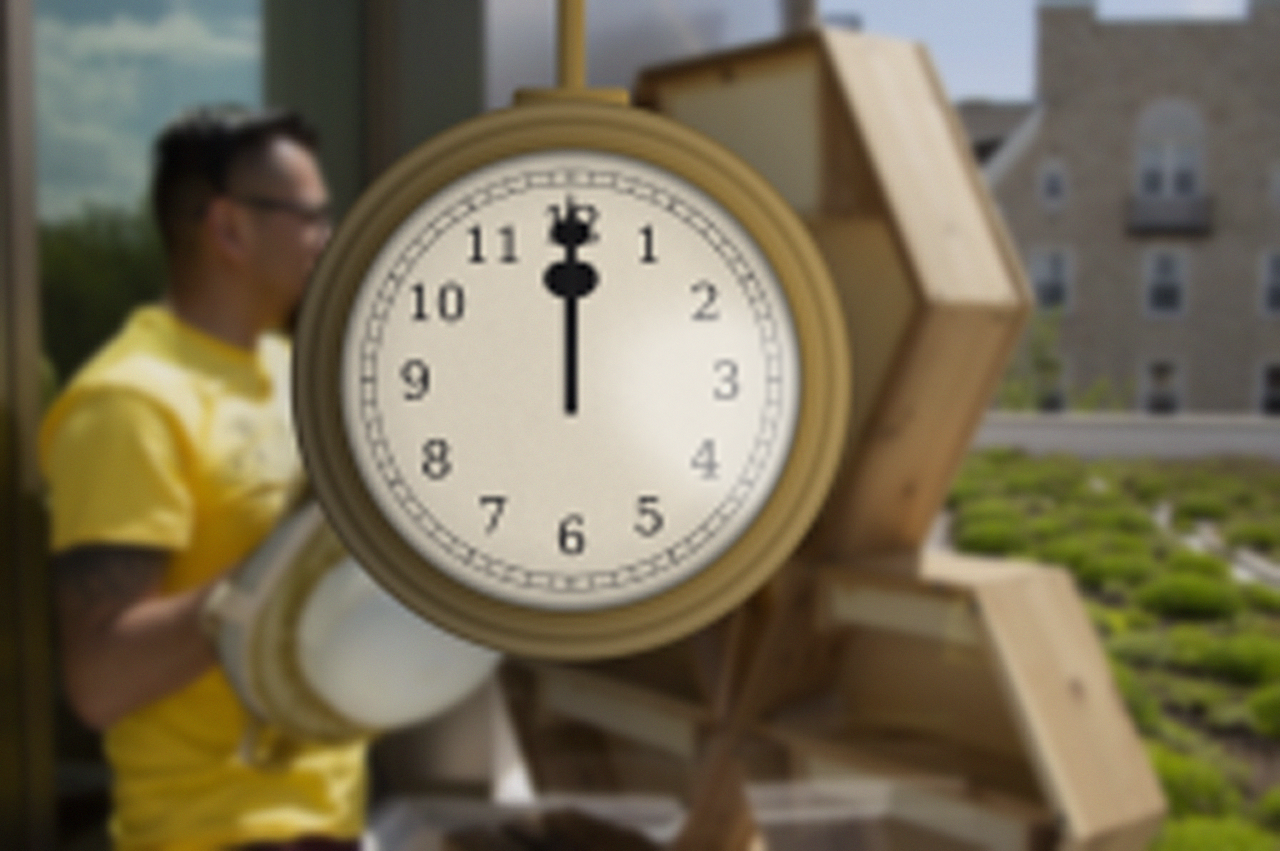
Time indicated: 12h00
